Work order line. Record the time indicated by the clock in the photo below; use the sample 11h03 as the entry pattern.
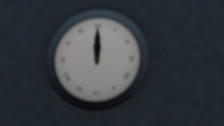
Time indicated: 12h00
